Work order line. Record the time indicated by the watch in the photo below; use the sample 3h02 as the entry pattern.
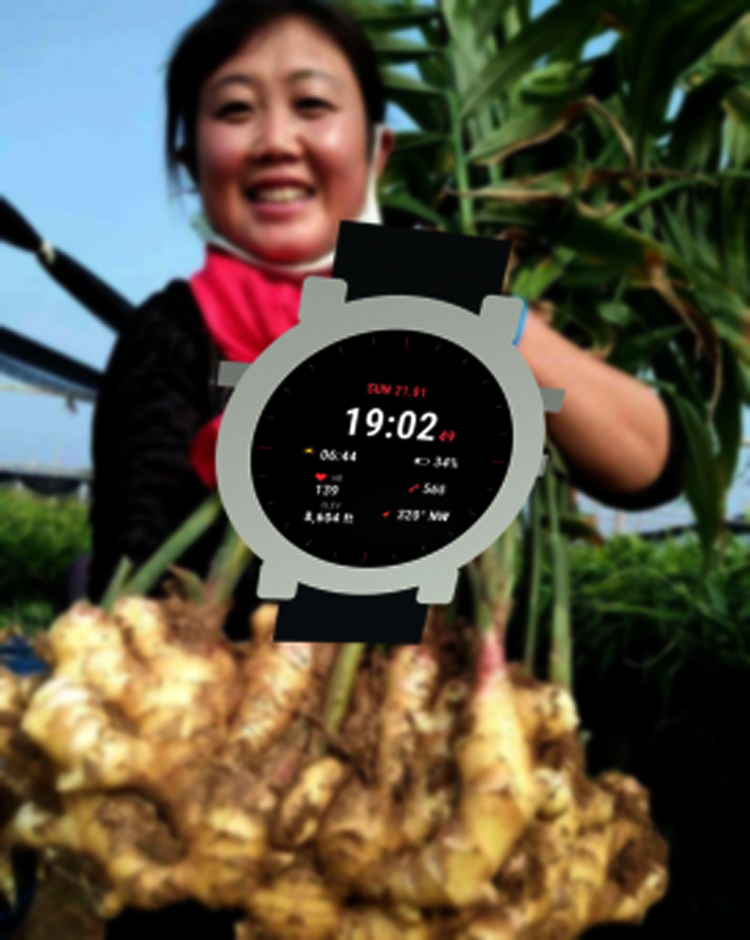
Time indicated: 19h02
